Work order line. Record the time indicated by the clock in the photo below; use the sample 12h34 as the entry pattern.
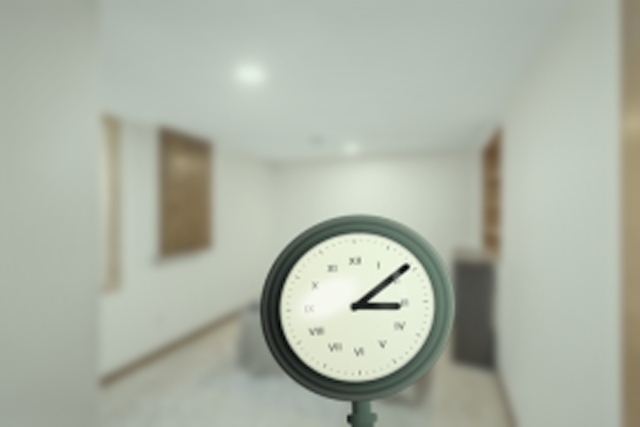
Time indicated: 3h09
